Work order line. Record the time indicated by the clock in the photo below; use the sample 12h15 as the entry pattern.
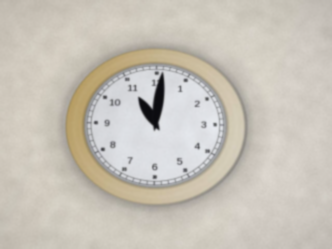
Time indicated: 11h01
